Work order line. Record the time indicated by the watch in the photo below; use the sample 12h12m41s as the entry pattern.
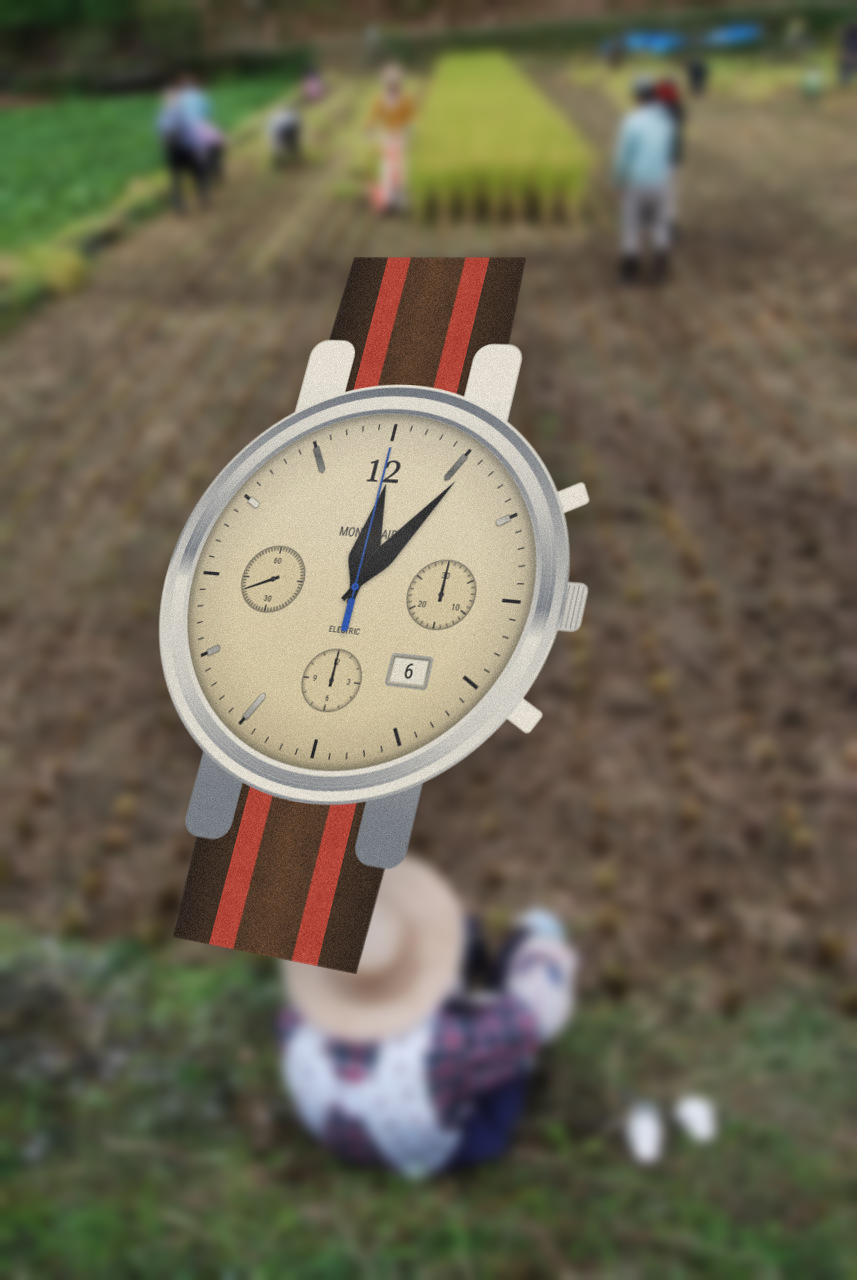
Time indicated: 12h05m41s
